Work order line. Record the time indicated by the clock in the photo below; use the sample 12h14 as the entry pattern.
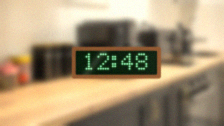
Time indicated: 12h48
